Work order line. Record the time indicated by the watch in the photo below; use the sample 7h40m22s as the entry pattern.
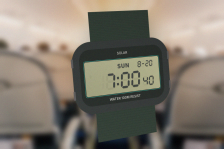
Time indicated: 7h00m40s
